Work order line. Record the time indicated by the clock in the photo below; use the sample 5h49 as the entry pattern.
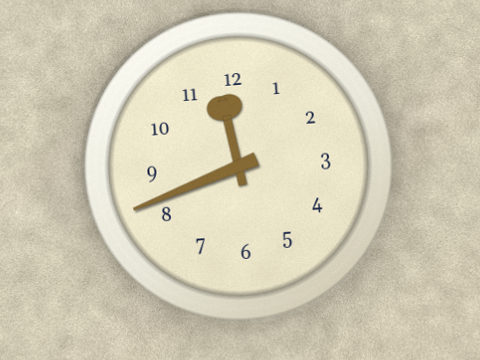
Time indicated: 11h42
